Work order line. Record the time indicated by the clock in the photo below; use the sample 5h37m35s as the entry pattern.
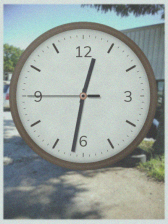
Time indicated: 12h31m45s
